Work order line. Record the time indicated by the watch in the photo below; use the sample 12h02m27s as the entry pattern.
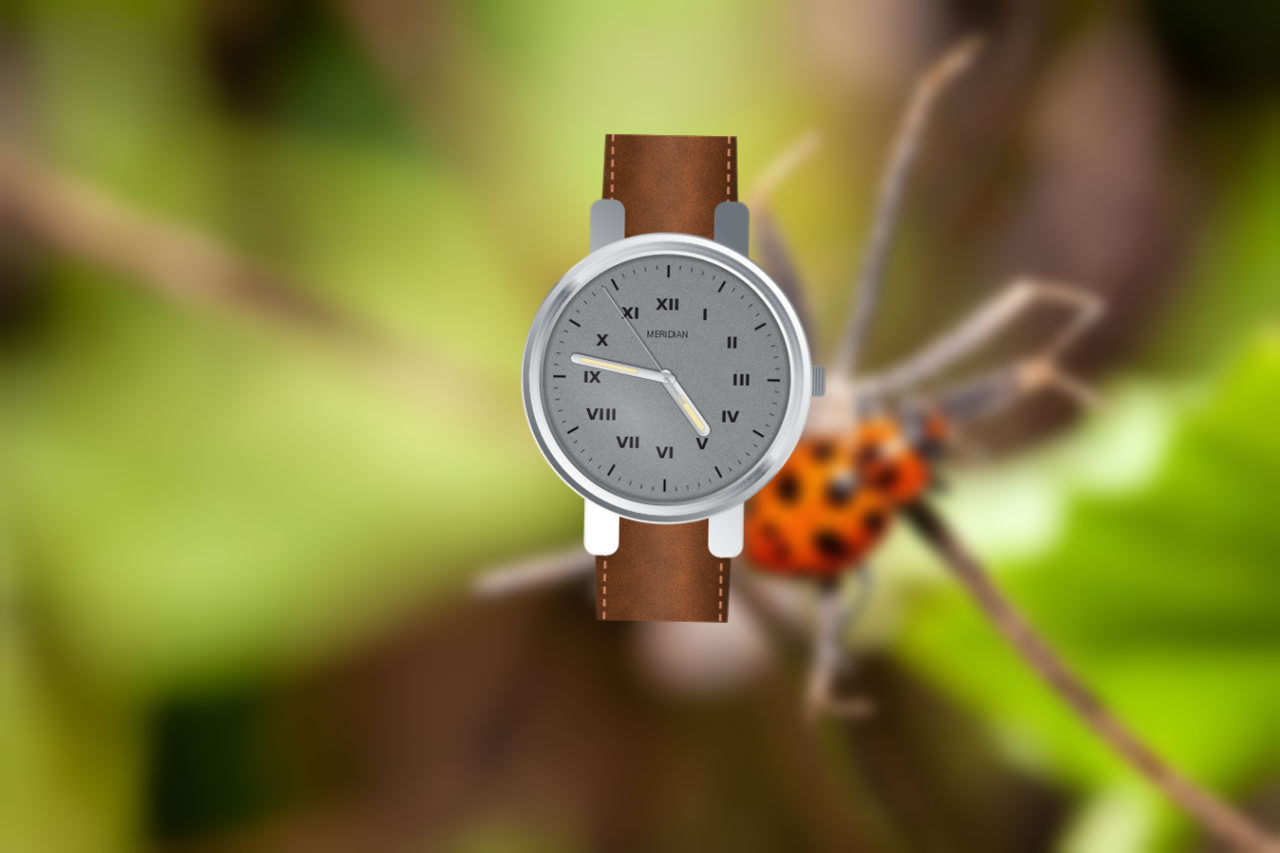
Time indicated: 4h46m54s
